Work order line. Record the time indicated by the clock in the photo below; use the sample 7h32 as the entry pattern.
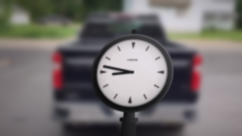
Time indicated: 8h47
